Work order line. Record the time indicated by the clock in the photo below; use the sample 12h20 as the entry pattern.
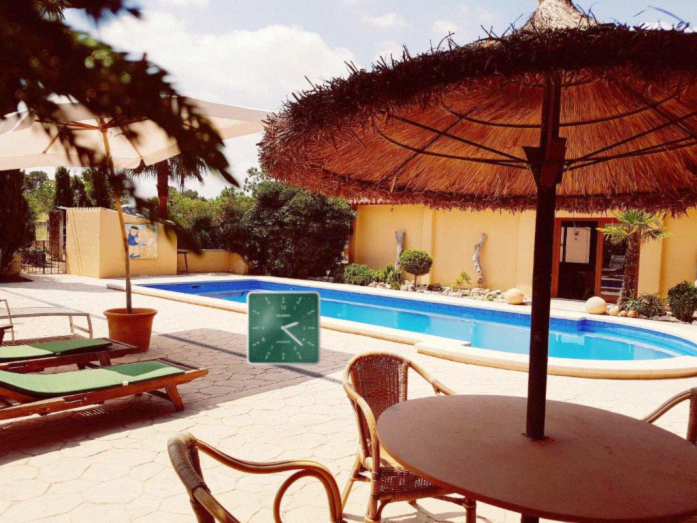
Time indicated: 2h22
